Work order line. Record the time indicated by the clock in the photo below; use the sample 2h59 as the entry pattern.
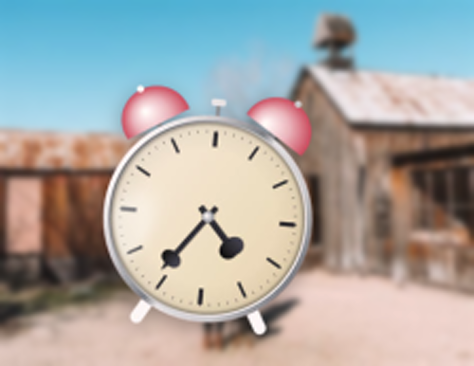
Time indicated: 4h36
